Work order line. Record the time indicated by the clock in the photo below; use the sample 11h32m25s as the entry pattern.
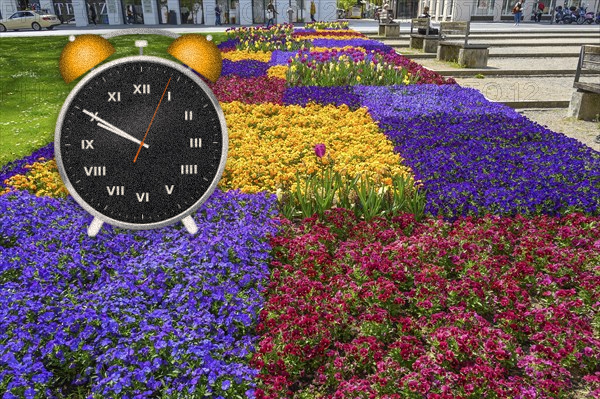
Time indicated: 9h50m04s
